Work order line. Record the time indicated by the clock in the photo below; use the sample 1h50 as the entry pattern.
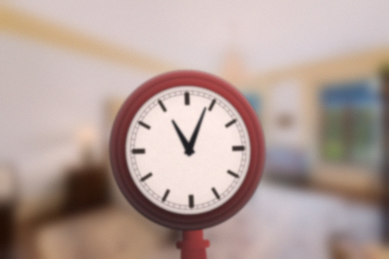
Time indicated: 11h04
